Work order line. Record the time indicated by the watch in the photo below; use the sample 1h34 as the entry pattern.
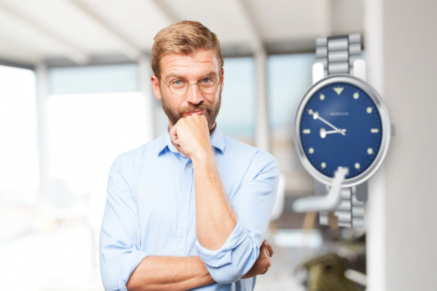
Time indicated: 8h50
